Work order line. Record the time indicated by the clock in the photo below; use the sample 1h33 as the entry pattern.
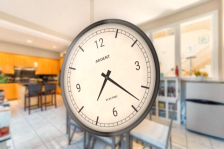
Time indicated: 7h23
